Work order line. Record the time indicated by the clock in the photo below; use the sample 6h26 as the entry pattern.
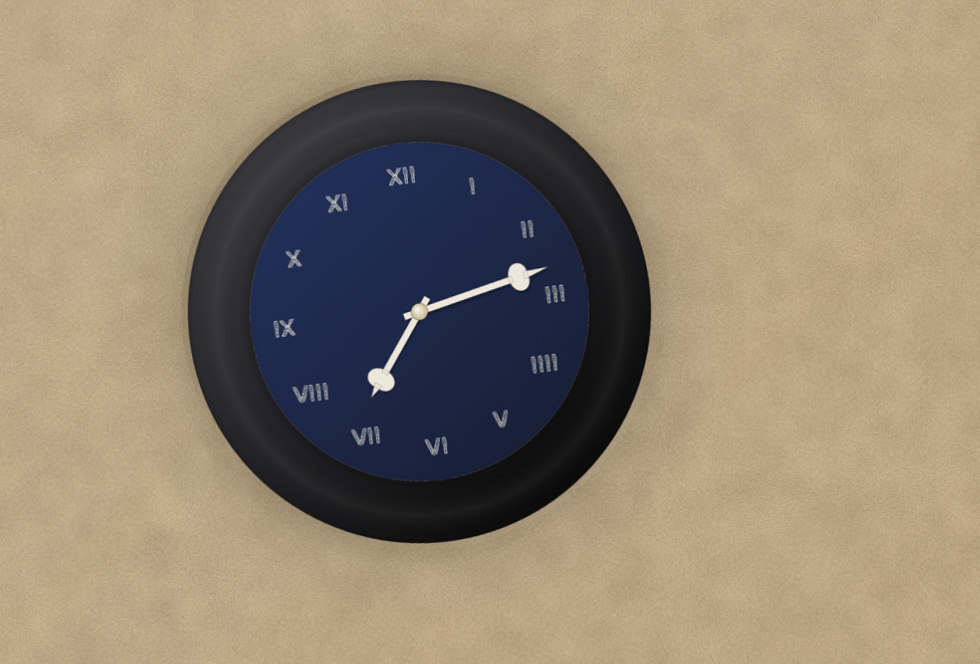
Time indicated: 7h13
